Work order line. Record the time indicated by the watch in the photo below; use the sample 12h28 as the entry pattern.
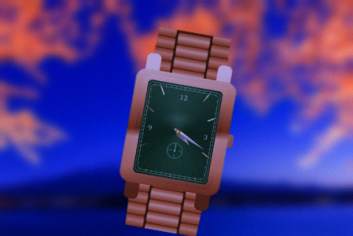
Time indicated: 4h19
